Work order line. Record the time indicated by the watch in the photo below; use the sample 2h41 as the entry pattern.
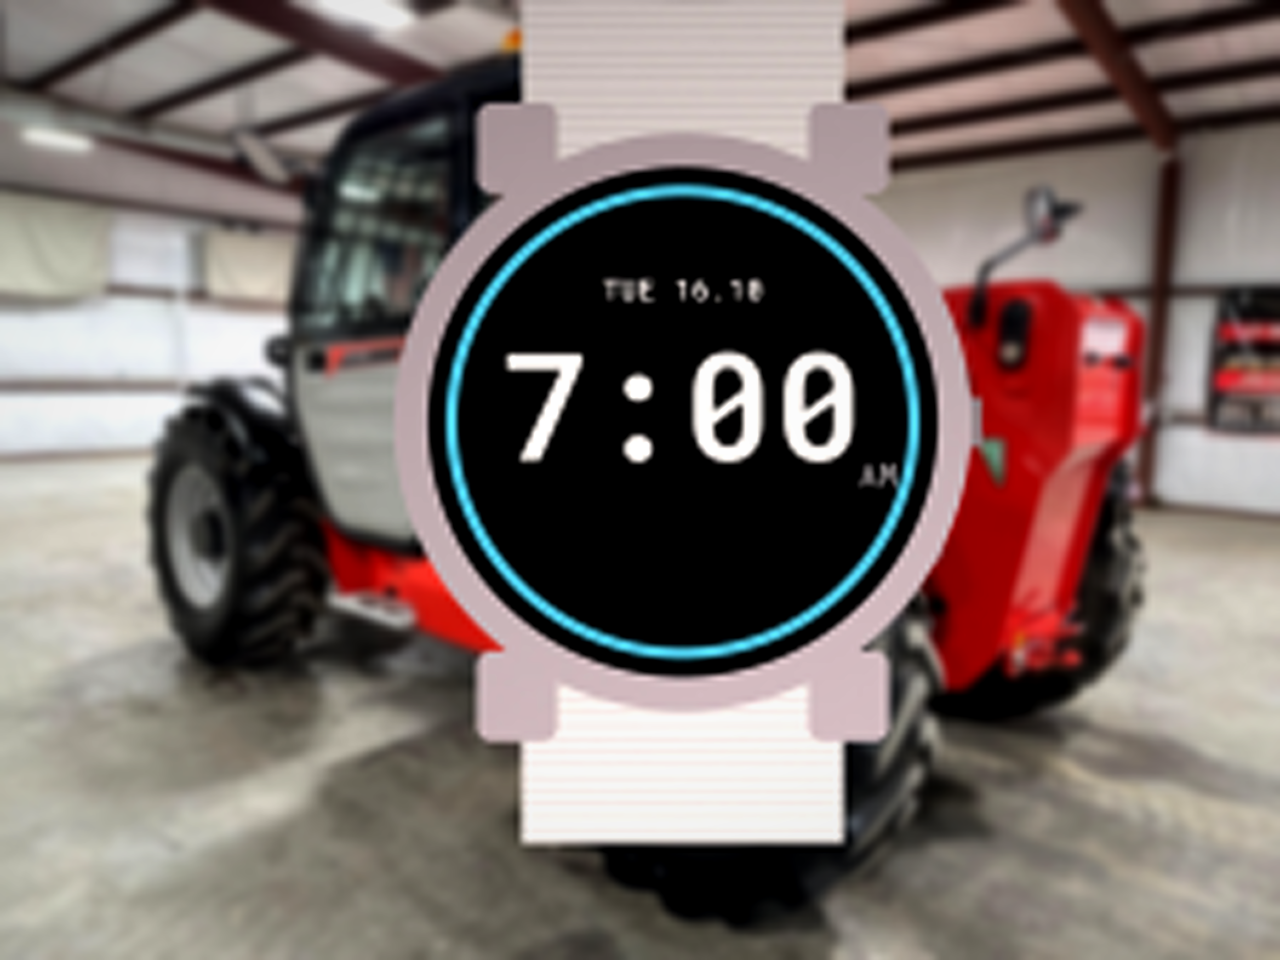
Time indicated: 7h00
